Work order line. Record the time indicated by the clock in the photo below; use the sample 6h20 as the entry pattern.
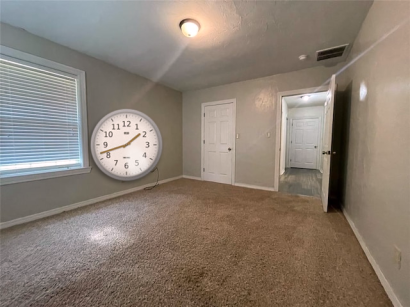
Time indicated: 1h42
